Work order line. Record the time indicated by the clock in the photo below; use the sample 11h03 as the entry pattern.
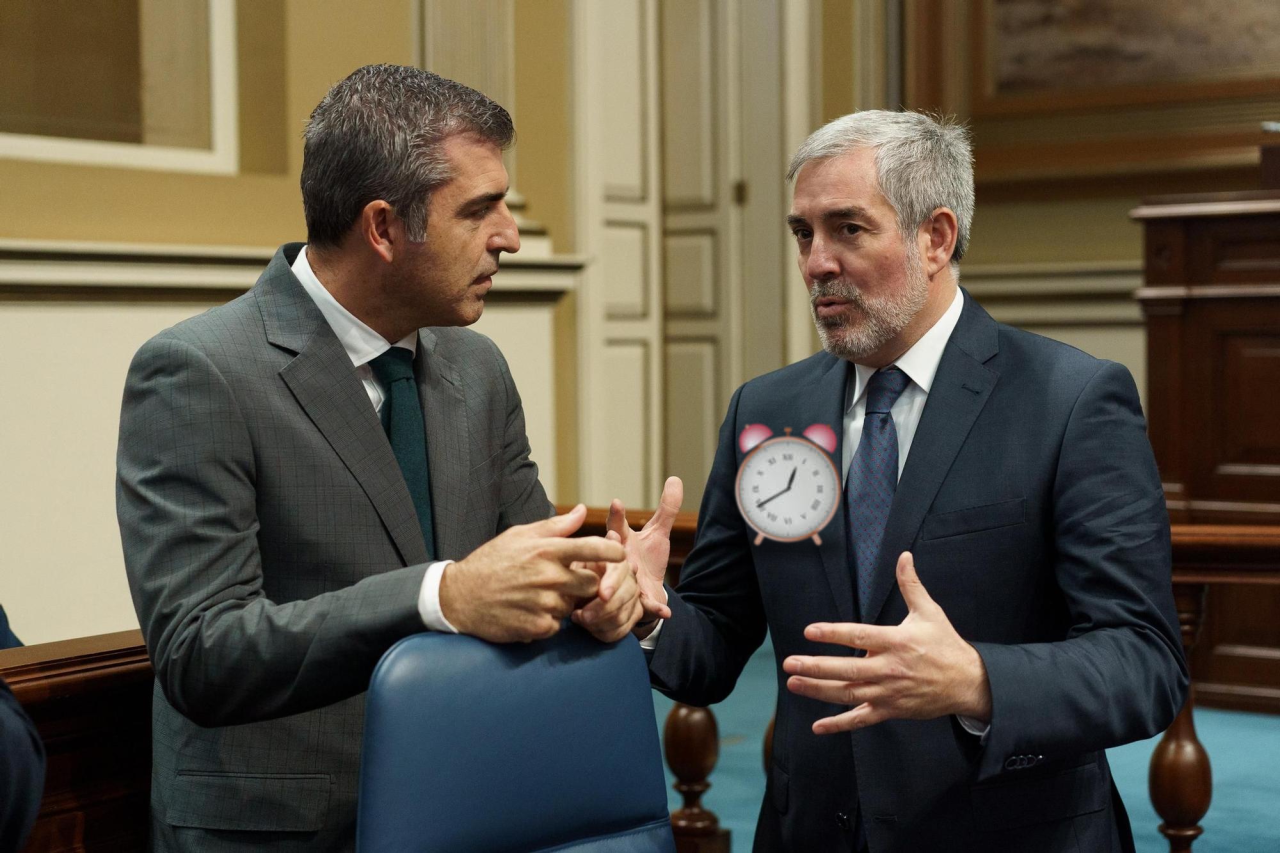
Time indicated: 12h40
